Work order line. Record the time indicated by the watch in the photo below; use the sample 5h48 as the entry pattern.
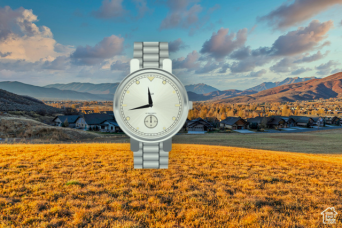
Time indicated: 11h43
